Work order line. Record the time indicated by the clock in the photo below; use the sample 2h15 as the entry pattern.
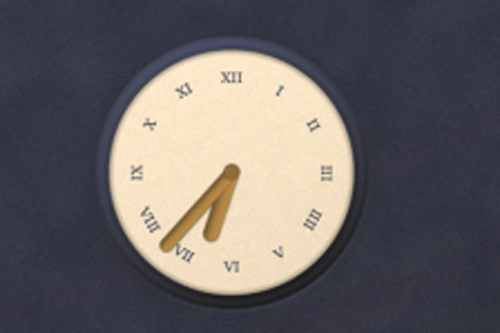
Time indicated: 6h37
